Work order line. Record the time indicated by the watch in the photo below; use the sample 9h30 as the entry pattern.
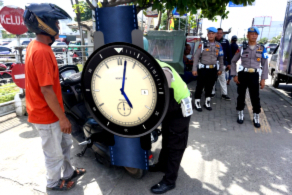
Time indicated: 5h02
